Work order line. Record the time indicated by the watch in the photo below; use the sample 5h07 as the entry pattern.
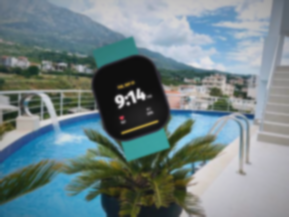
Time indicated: 9h14
